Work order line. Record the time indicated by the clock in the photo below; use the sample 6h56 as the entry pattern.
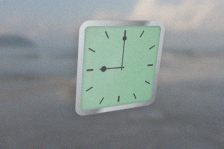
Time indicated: 9h00
